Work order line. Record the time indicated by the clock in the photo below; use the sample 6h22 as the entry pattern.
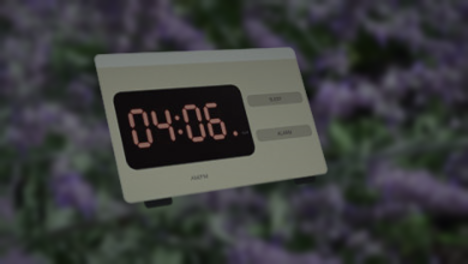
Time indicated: 4h06
